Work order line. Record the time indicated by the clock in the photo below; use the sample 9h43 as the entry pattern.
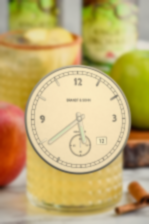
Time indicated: 5h39
